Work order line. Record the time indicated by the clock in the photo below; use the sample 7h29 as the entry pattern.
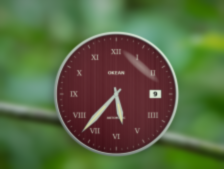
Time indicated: 5h37
